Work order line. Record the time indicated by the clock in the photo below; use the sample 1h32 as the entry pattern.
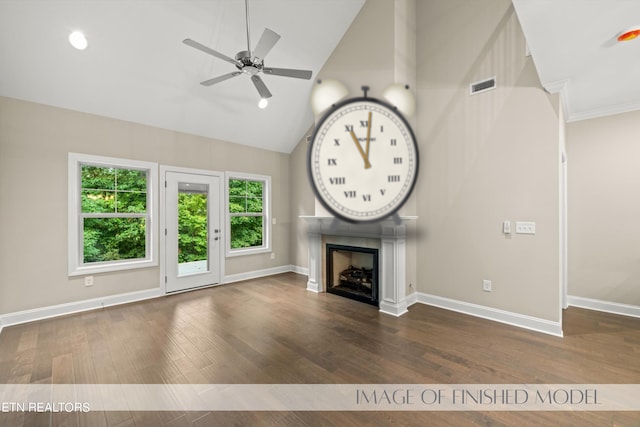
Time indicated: 11h01
